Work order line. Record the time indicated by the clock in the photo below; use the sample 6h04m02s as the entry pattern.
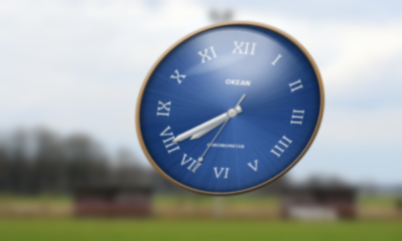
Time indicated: 7h39m34s
